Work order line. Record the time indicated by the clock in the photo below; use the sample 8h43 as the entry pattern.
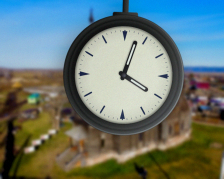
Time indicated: 4h03
